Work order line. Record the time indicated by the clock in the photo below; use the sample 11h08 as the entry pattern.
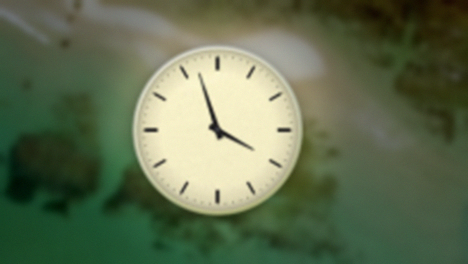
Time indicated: 3h57
